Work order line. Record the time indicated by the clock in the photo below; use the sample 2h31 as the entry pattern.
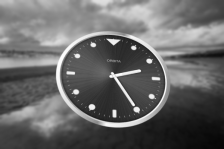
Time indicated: 2h25
